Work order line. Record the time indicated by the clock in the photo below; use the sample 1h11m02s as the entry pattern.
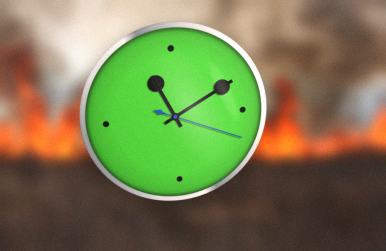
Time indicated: 11h10m19s
